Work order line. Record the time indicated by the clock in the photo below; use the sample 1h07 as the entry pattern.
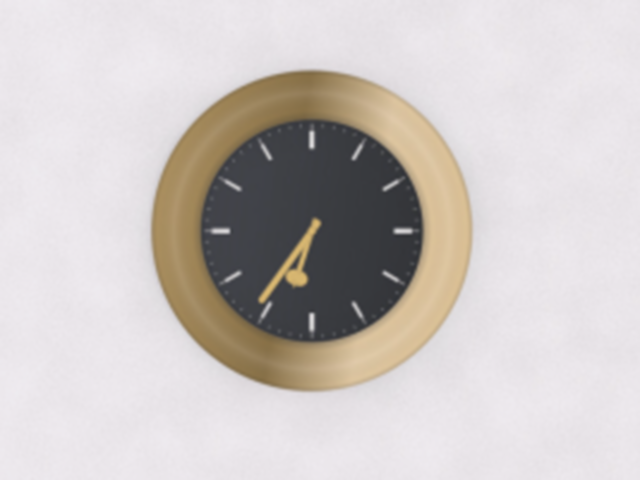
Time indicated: 6h36
